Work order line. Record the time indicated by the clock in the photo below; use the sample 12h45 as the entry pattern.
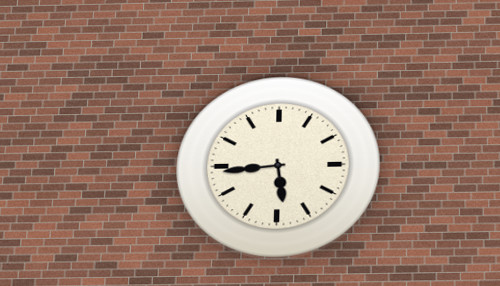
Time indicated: 5h44
